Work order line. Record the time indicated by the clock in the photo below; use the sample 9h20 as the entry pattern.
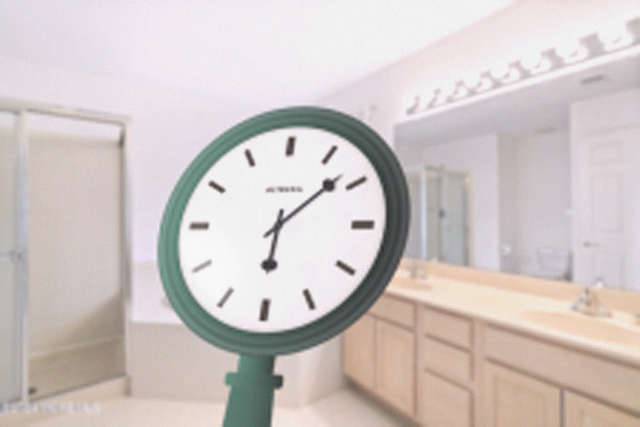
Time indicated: 6h08
